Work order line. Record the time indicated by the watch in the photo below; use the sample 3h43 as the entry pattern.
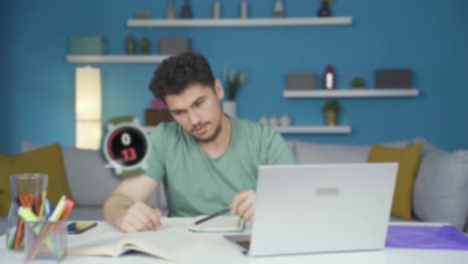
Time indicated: 0h13
